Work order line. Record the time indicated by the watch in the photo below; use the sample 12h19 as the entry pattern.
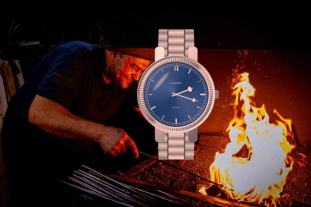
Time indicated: 2h18
